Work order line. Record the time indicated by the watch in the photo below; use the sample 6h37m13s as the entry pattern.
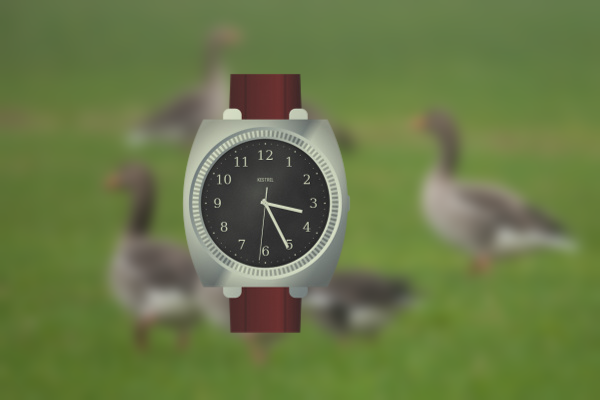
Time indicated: 3h25m31s
